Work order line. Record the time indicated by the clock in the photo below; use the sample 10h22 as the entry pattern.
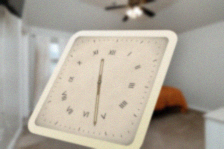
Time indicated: 11h27
